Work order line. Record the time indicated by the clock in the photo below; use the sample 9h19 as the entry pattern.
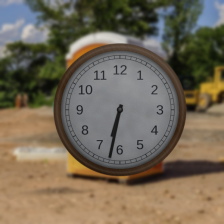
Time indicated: 6h32
